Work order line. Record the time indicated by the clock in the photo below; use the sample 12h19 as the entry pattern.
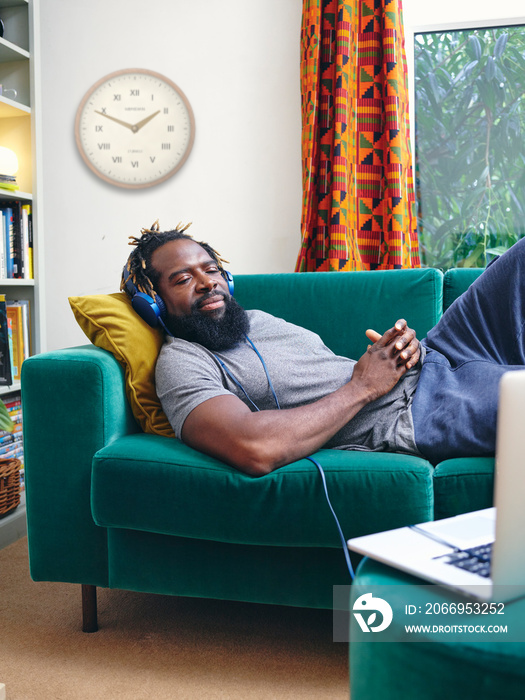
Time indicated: 1h49
